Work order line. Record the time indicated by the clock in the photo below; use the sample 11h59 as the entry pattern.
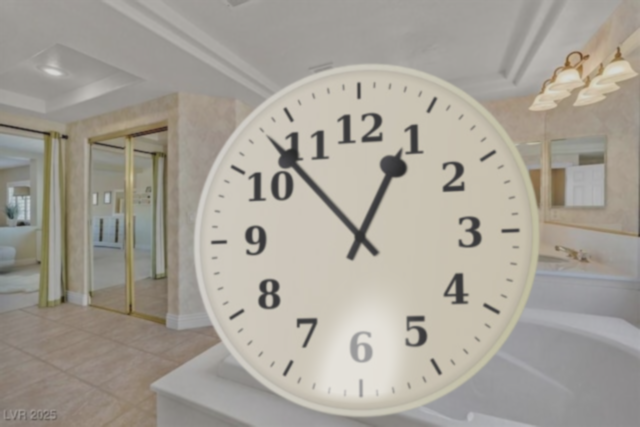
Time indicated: 12h53
